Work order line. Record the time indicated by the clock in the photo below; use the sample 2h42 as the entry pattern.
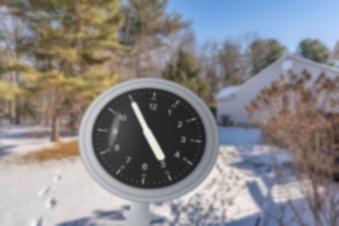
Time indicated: 4h55
